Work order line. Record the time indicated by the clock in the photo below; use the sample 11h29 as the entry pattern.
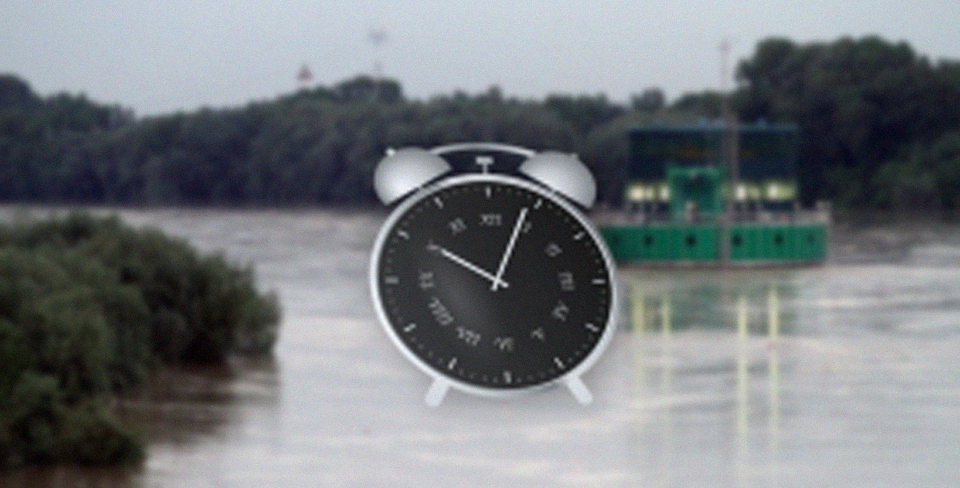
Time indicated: 10h04
